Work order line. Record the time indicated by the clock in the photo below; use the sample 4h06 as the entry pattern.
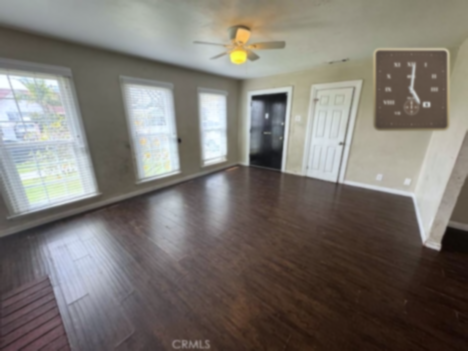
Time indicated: 5h01
